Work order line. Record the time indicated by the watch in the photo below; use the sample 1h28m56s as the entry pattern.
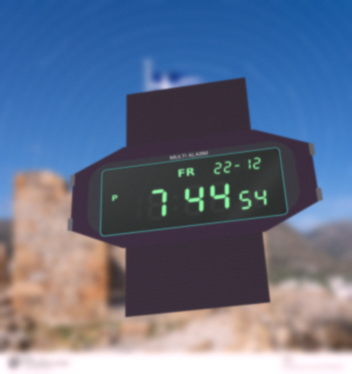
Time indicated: 7h44m54s
